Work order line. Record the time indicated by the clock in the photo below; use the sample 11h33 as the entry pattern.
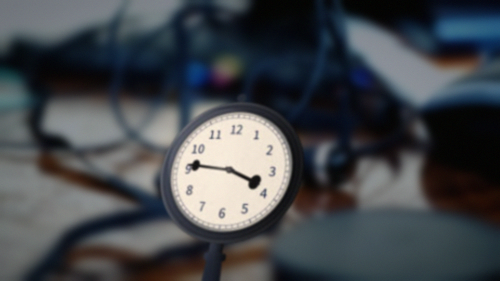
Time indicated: 3h46
